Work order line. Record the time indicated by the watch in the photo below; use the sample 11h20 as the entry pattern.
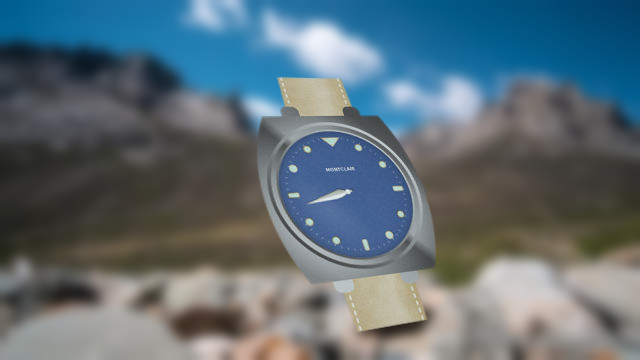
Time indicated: 8h43
